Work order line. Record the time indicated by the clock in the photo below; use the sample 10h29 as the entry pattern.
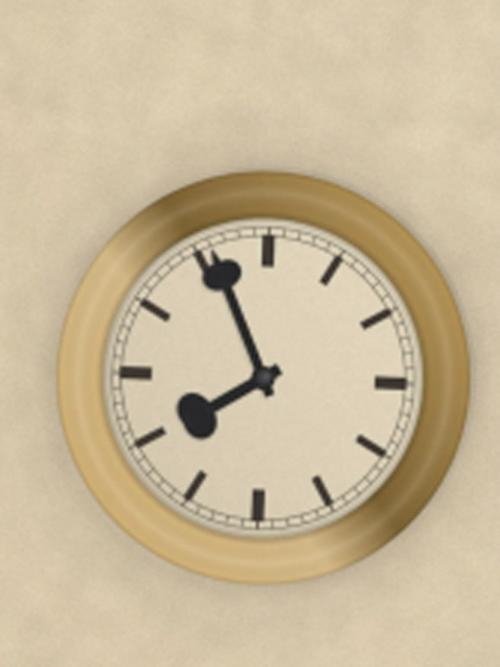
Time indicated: 7h56
